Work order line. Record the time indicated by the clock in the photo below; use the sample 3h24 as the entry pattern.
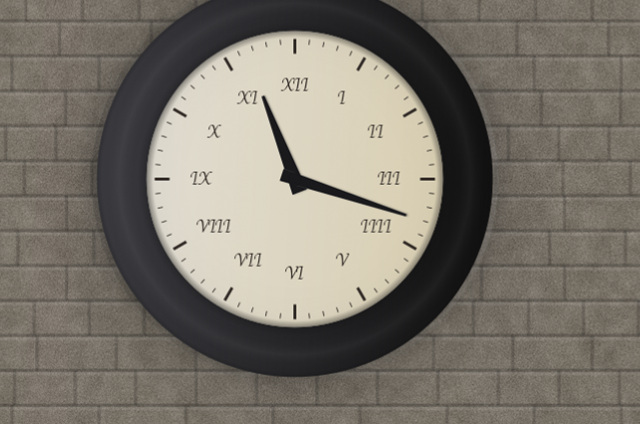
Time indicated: 11h18
